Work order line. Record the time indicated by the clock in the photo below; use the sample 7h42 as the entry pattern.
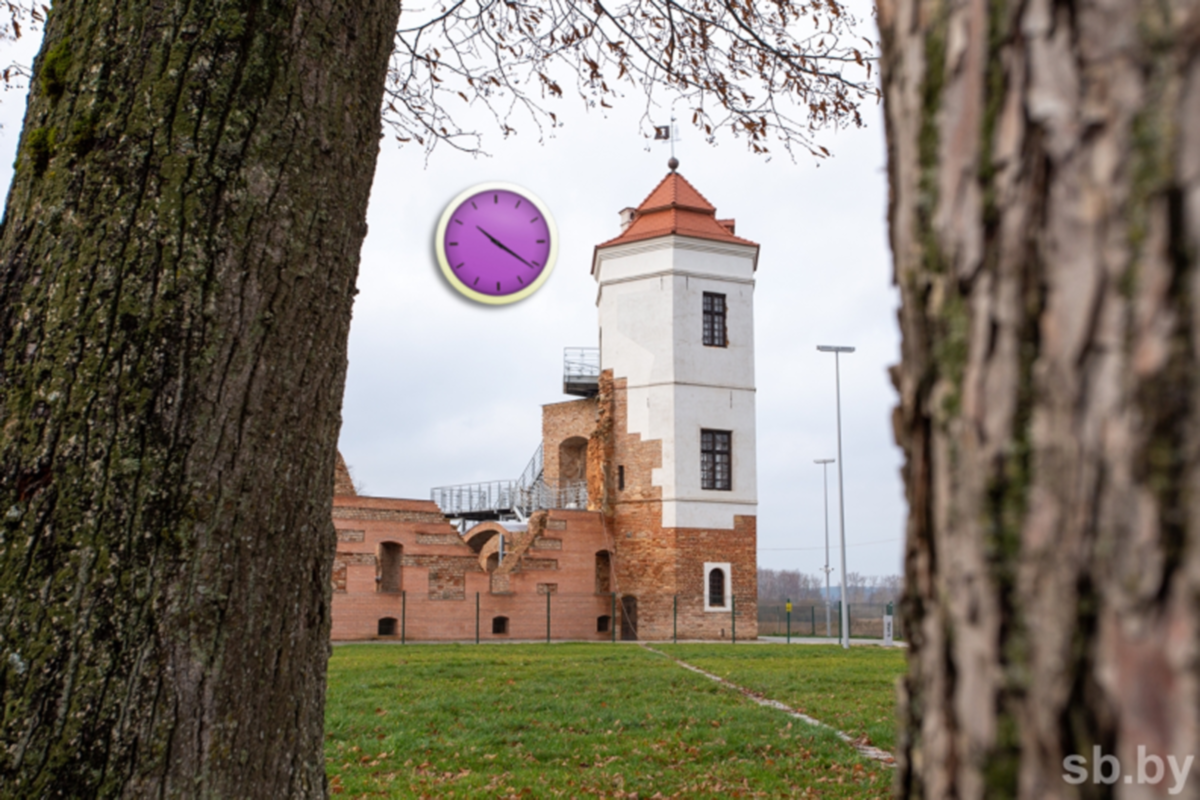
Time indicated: 10h21
